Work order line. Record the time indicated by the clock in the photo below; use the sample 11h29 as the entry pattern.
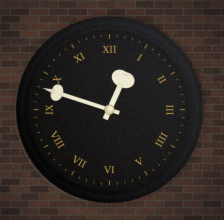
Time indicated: 12h48
